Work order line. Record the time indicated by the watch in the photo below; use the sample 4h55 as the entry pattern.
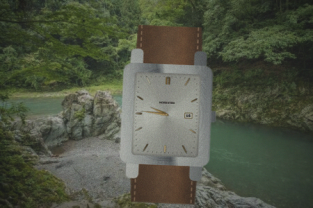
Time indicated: 9h46
